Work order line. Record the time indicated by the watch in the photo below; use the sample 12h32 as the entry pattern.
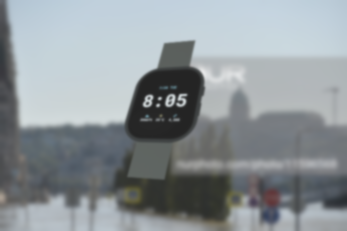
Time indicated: 8h05
